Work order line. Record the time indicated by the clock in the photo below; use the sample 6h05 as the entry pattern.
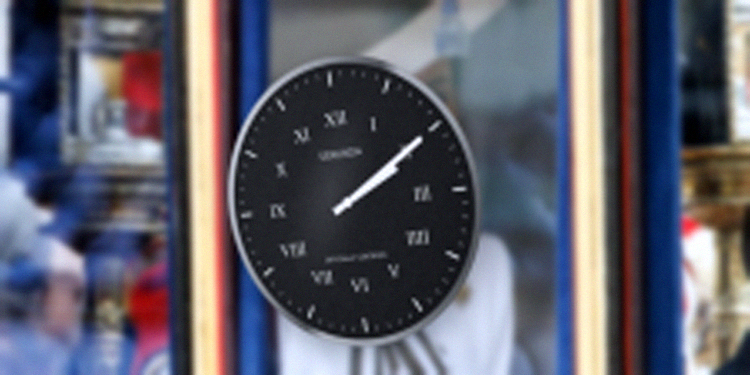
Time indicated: 2h10
